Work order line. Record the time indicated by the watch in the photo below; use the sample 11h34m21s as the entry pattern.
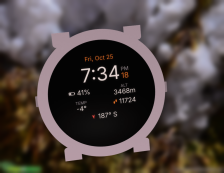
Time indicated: 7h34m18s
